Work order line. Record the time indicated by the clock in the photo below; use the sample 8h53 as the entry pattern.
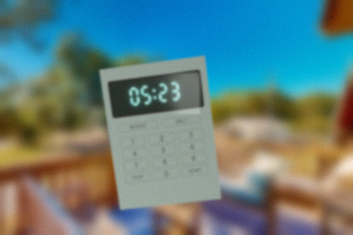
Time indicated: 5h23
